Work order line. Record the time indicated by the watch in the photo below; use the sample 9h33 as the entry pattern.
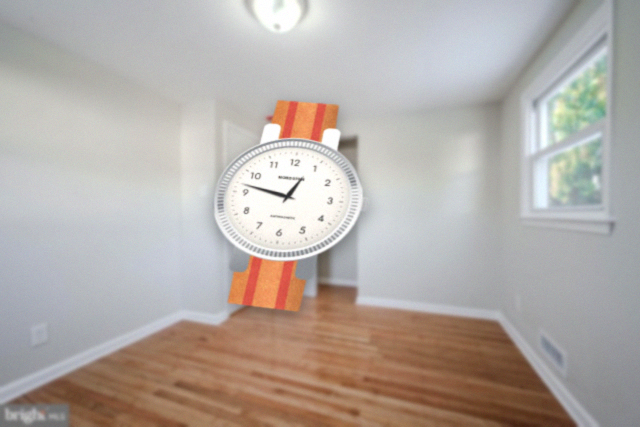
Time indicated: 12h47
